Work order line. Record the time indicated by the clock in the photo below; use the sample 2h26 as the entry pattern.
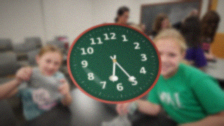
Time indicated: 6h25
